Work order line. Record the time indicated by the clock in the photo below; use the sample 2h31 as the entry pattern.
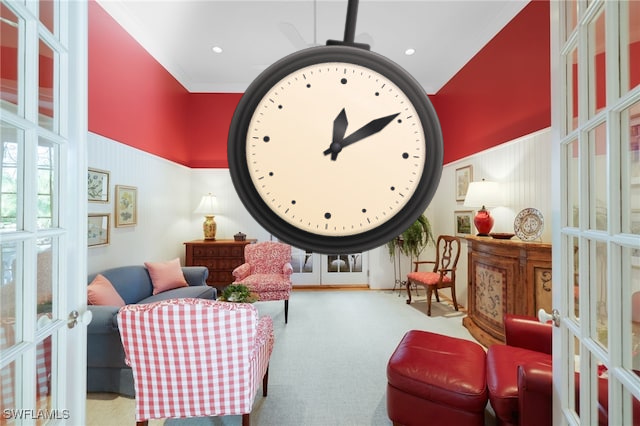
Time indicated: 12h09
